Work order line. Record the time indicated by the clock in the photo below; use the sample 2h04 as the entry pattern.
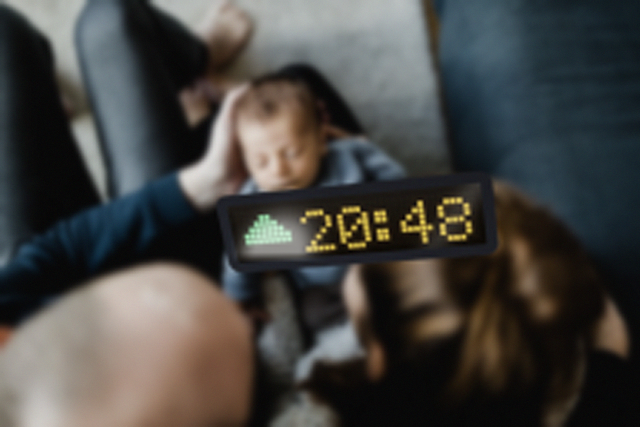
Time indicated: 20h48
